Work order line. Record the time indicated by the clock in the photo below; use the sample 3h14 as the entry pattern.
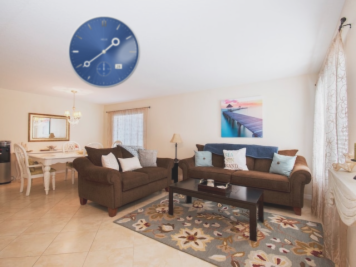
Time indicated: 1h39
